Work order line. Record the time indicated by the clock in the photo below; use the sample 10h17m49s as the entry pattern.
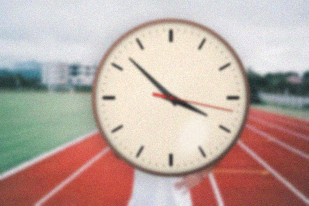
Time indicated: 3h52m17s
